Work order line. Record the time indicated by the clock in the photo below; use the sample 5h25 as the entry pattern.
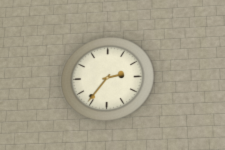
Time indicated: 2h36
